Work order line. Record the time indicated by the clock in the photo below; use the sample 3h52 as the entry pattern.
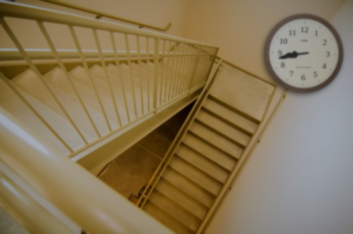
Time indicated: 8h43
